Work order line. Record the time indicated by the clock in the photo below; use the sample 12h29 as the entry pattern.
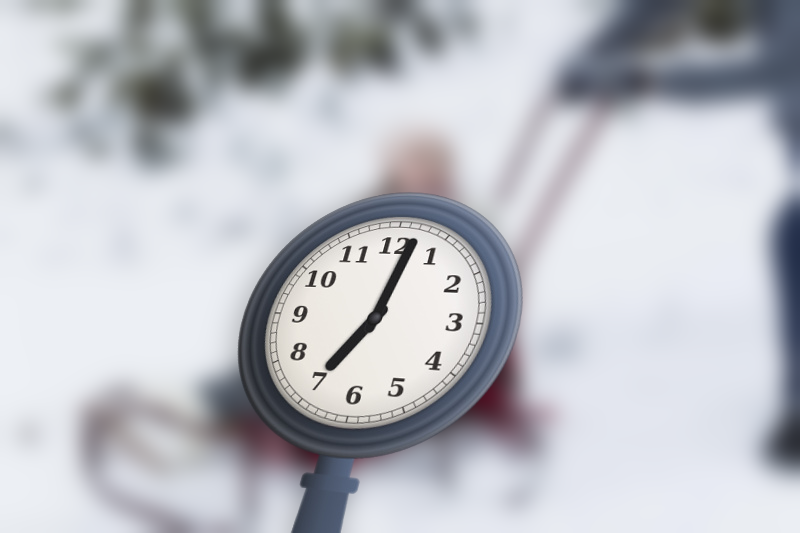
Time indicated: 7h02
